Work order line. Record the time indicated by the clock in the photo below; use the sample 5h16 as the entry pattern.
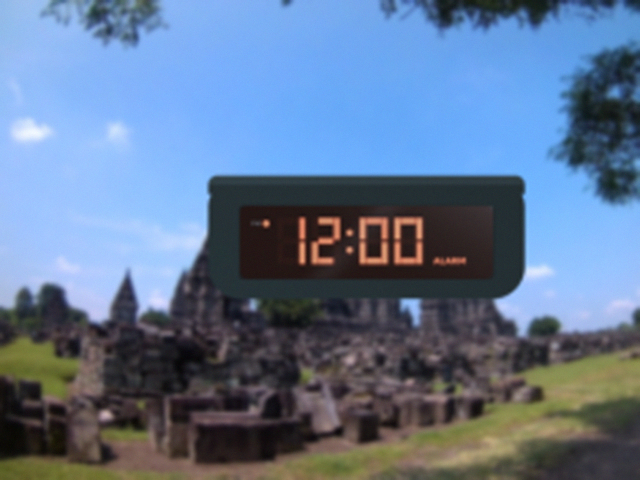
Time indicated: 12h00
